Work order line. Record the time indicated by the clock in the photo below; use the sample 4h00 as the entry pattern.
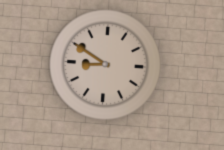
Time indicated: 8h50
